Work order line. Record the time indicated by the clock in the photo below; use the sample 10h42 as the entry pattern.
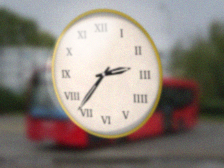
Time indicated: 2h37
